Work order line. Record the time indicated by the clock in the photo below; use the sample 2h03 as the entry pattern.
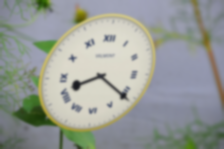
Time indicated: 8h21
